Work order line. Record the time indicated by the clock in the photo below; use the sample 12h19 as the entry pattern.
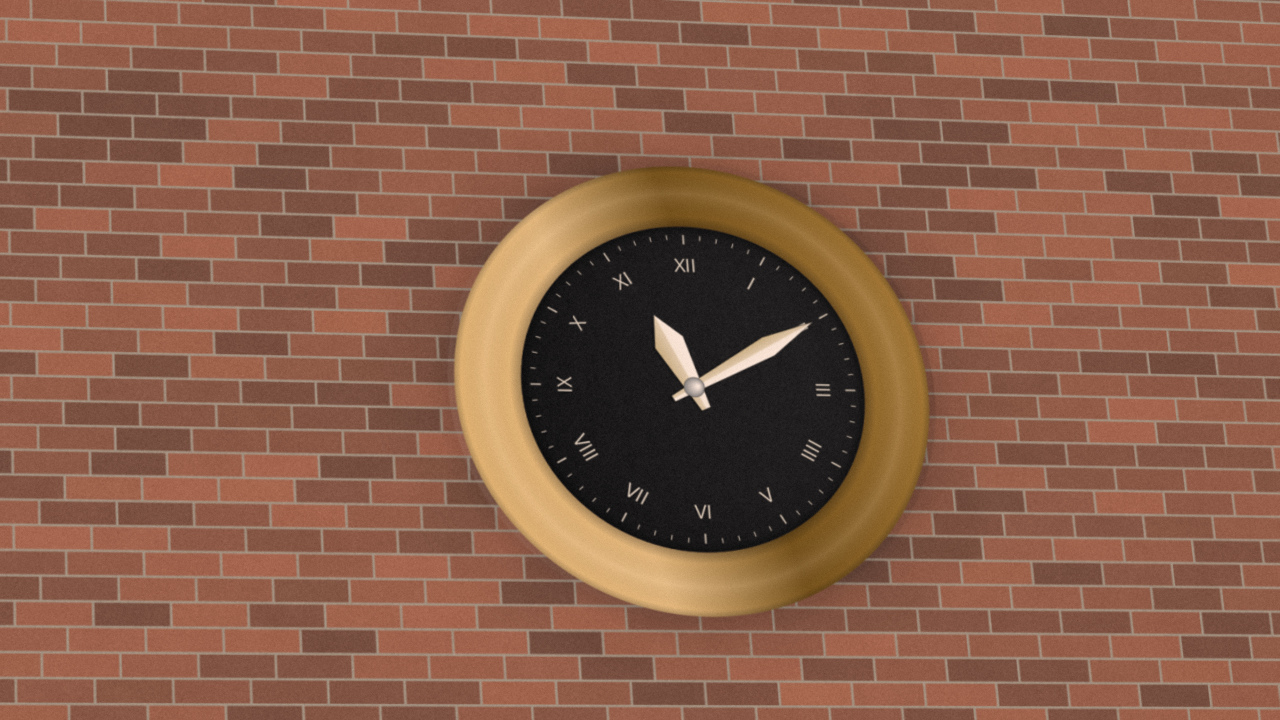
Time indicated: 11h10
